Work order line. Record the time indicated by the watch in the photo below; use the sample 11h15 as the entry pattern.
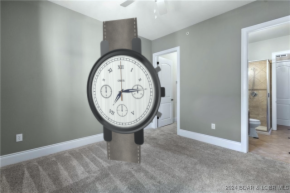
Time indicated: 7h14
